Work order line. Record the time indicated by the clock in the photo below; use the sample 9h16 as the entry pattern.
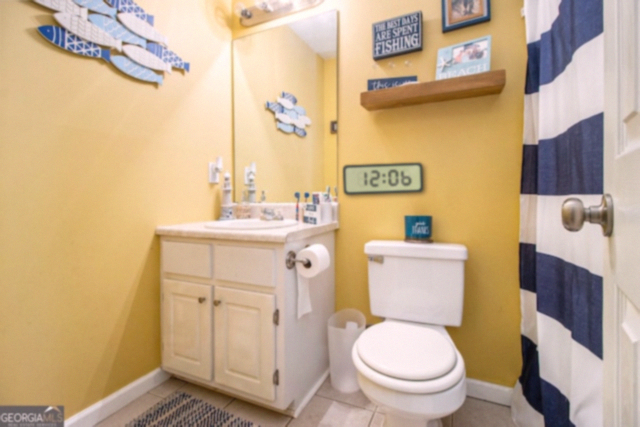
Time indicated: 12h06
